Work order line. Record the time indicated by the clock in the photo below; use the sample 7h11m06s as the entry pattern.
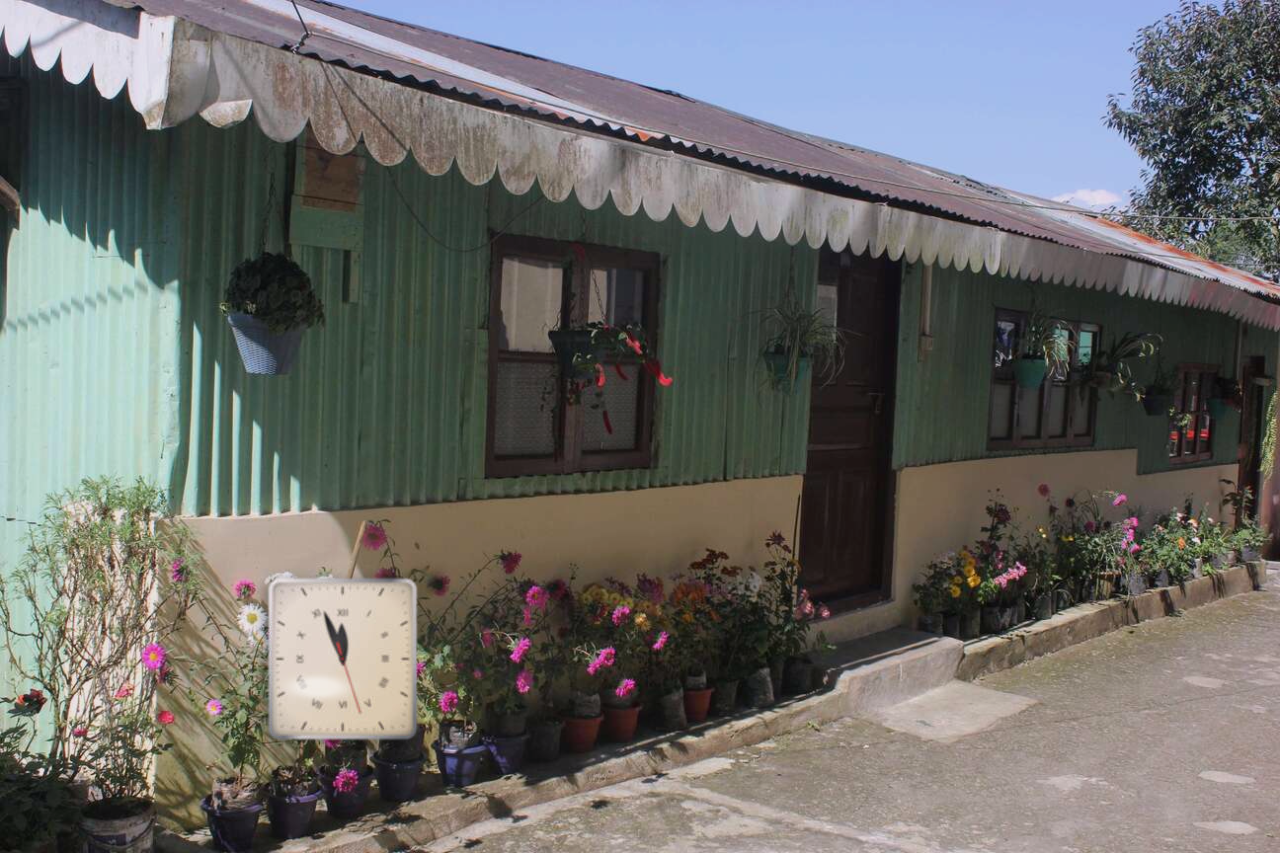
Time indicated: 11h56m27s
